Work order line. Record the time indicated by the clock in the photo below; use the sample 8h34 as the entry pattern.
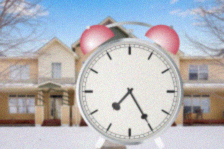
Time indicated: 7h25
